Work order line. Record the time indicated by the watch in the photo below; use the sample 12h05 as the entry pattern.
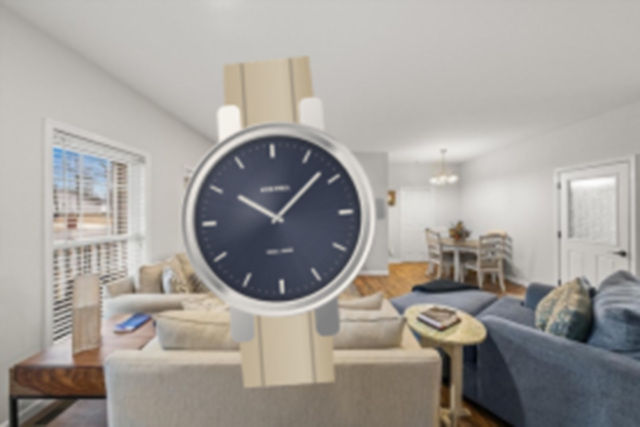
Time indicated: 10h08
